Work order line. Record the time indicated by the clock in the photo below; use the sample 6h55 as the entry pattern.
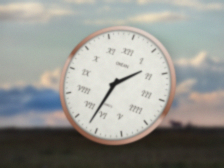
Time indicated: 1h32
